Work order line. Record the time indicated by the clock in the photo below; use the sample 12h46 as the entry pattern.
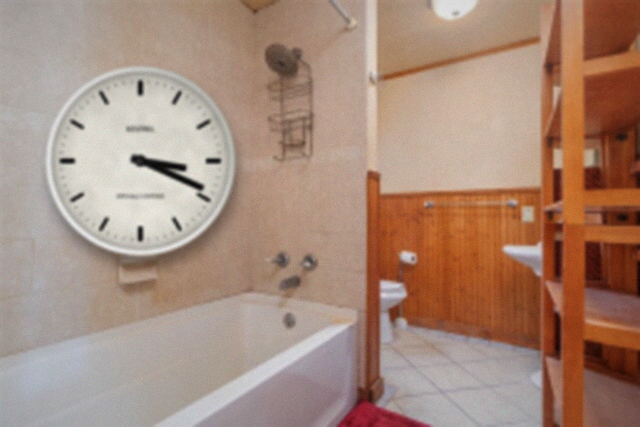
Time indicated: 3h19
